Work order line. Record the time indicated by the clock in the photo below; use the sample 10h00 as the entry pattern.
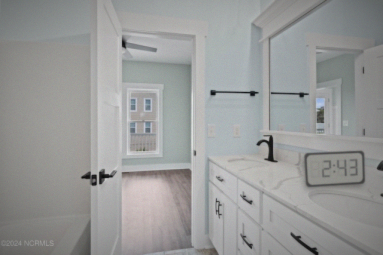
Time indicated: 2h43
